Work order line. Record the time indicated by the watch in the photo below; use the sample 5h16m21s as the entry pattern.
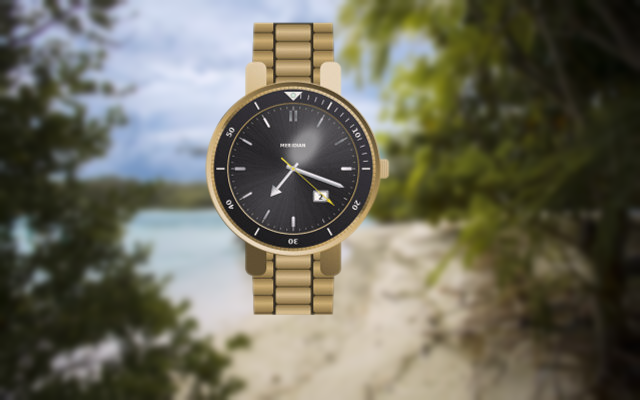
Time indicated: 7h18m22s
